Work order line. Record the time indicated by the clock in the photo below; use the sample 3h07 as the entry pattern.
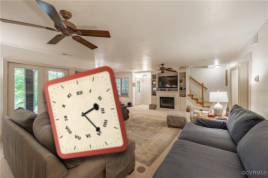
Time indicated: 2h24
